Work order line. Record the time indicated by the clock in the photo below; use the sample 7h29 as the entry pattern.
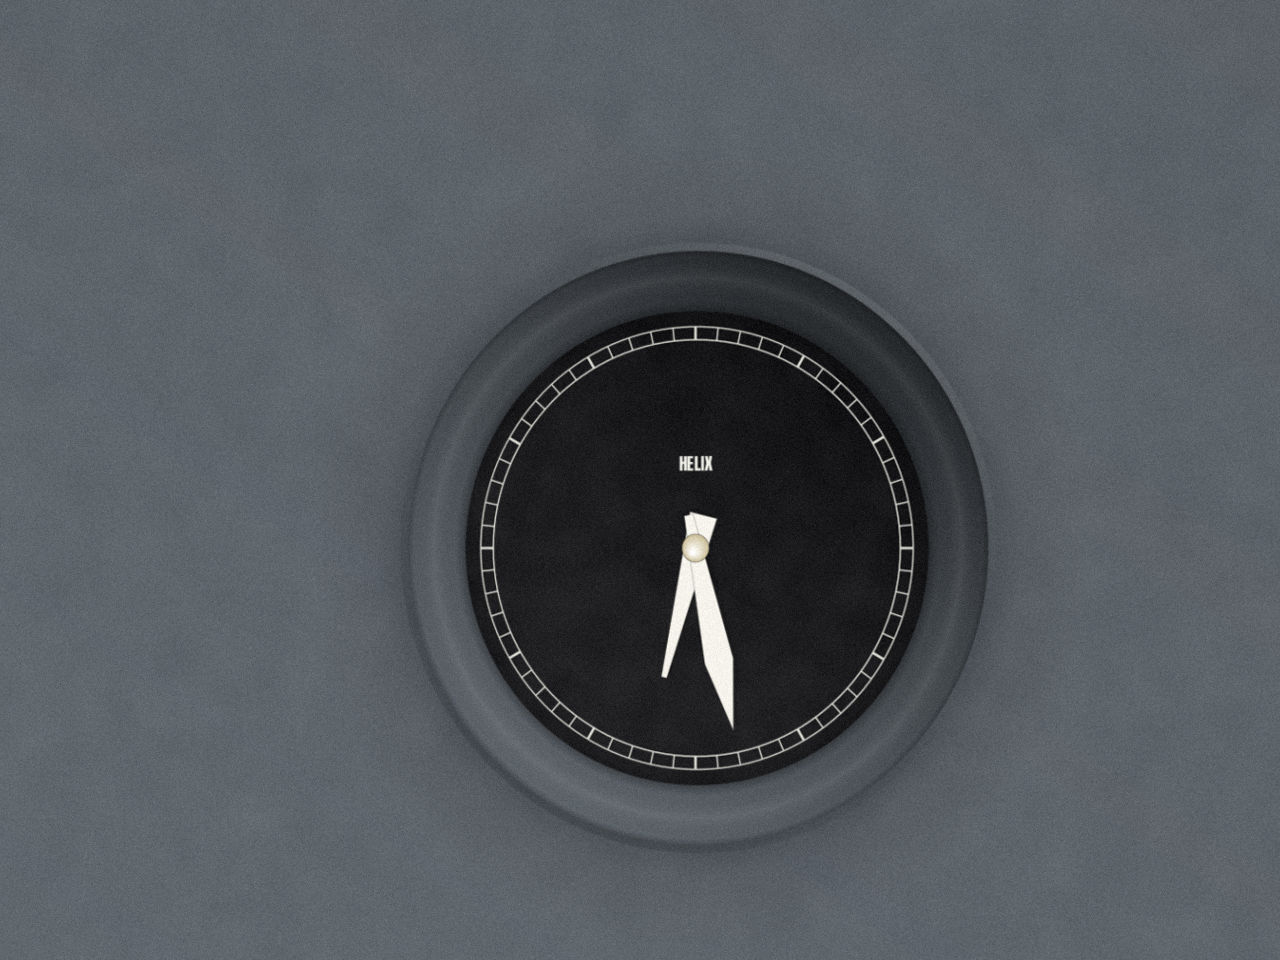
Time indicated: 6h28
